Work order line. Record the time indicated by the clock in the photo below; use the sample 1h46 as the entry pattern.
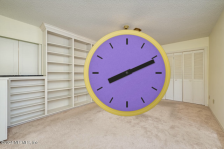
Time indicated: 8h11
